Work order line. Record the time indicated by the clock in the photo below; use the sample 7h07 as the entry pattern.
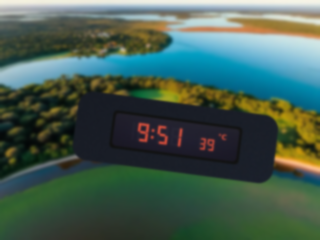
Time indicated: 9h51
